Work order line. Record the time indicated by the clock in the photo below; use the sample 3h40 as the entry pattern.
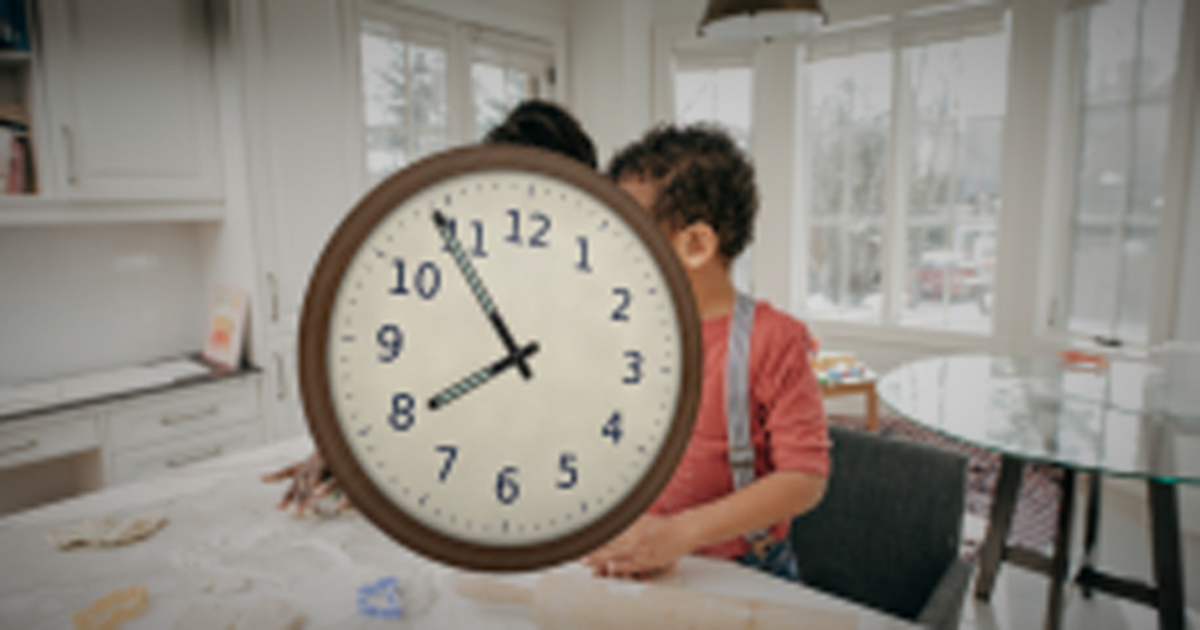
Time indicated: 7h54
